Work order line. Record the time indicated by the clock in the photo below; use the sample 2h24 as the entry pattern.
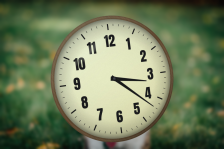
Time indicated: 3h22
